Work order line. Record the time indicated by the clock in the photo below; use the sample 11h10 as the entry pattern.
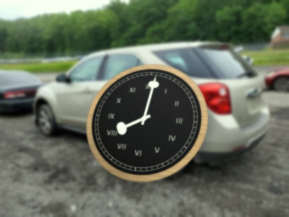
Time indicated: 8h01
